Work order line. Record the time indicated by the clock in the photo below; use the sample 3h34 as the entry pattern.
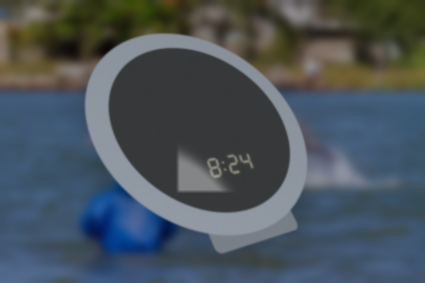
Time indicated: 8h24
